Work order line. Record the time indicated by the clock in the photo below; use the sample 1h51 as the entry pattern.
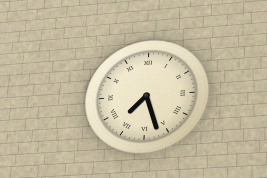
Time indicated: 7h27
